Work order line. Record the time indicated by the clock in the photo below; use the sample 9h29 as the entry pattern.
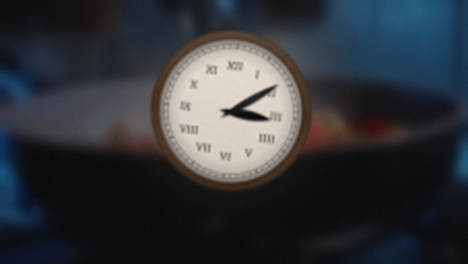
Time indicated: 3h09
